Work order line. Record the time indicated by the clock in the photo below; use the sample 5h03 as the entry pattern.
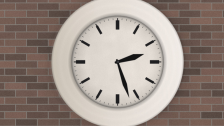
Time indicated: 2h27
